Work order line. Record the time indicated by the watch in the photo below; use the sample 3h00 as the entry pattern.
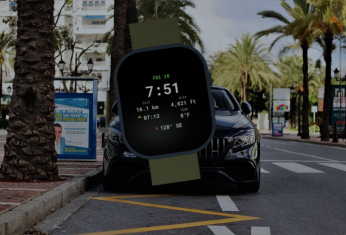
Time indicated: 7h51
